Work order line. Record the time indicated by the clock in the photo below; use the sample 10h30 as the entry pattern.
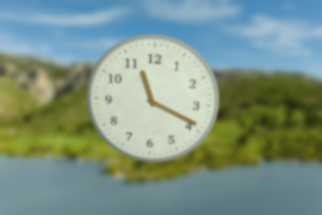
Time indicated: 11h19
